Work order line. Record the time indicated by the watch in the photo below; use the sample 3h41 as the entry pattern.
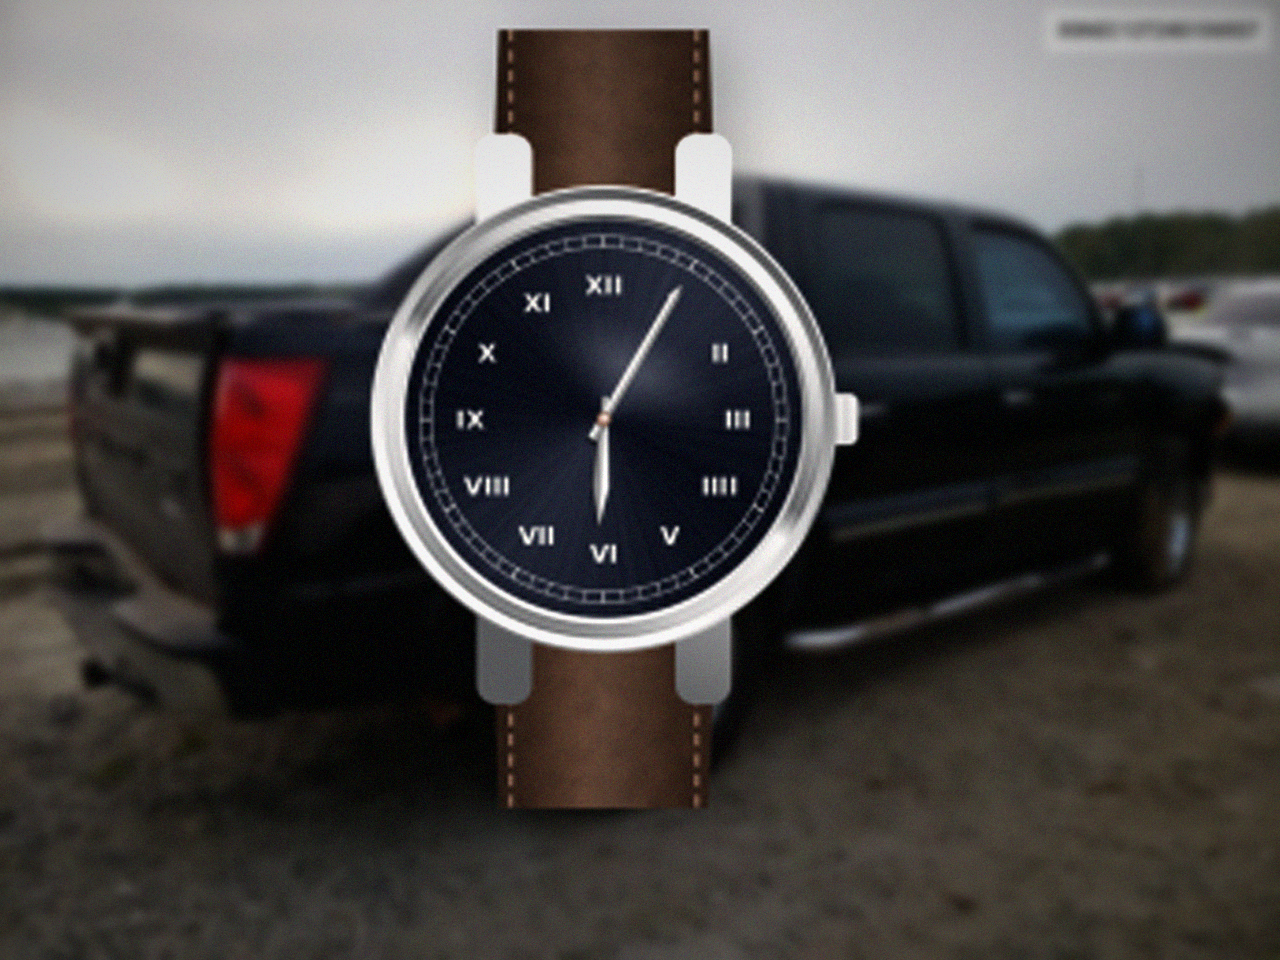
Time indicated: 6h05
